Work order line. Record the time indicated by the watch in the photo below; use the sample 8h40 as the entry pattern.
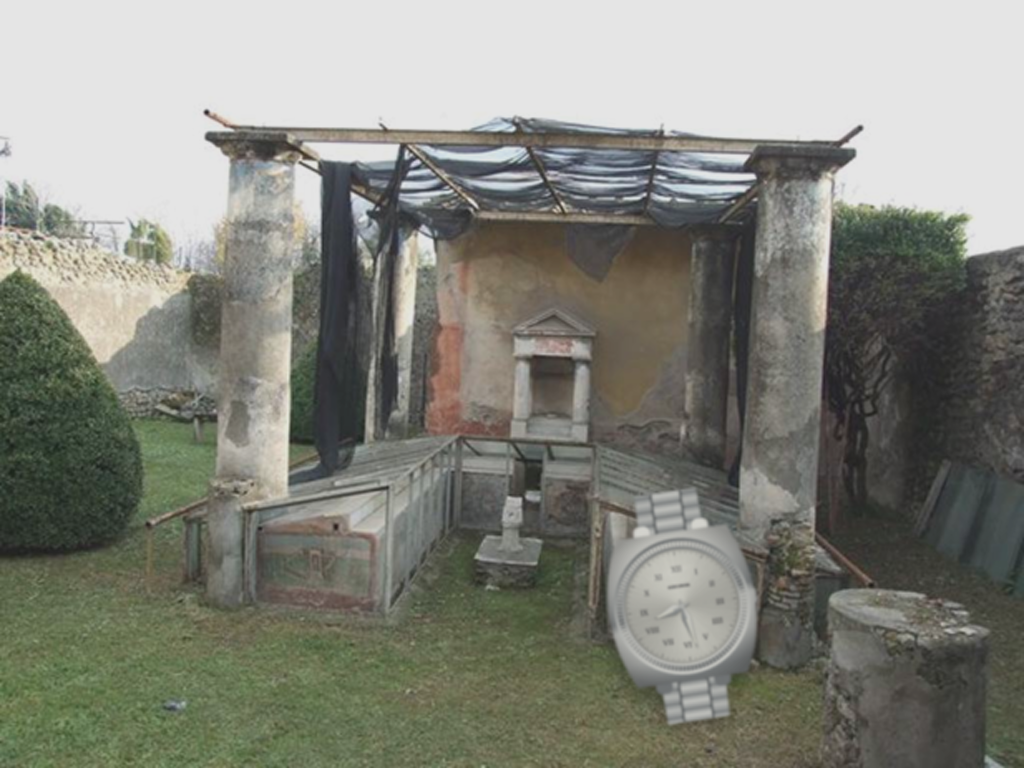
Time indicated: 8h28
